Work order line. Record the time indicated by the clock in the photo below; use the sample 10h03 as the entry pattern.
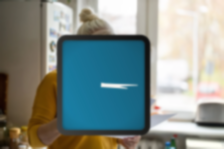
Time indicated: 3h15
